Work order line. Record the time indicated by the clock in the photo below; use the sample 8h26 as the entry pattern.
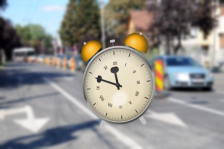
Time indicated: 11h49
